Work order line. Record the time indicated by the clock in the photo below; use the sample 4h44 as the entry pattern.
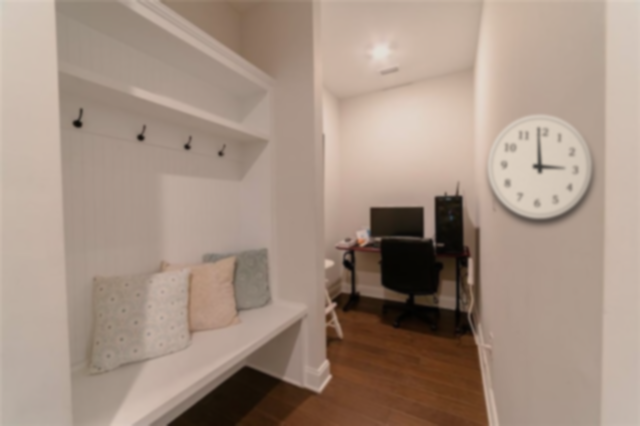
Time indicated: 2h59
